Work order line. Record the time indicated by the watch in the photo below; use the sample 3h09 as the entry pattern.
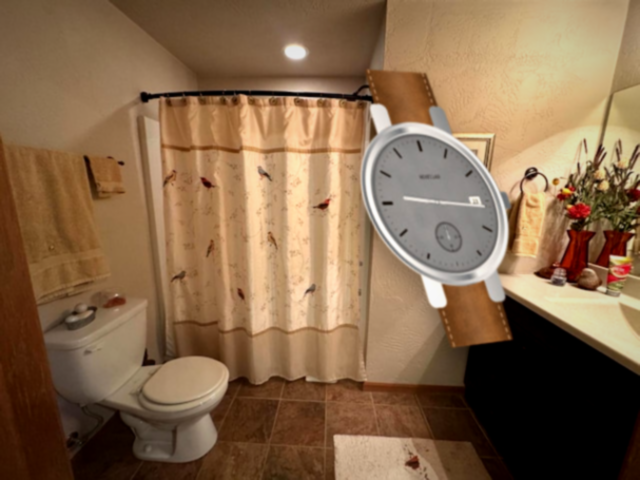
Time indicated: 9h16
